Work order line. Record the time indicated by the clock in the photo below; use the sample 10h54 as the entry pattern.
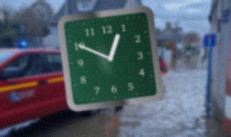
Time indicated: 12h50
